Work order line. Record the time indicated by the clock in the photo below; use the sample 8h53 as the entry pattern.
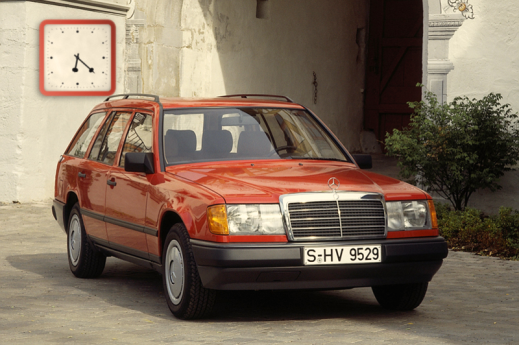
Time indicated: 6h22
